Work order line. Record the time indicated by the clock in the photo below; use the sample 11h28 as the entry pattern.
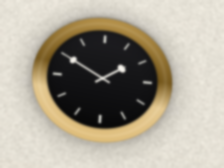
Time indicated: 1h50
